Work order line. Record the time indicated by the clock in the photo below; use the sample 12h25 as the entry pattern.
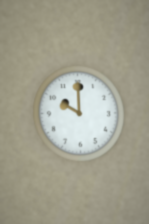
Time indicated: 10h00
